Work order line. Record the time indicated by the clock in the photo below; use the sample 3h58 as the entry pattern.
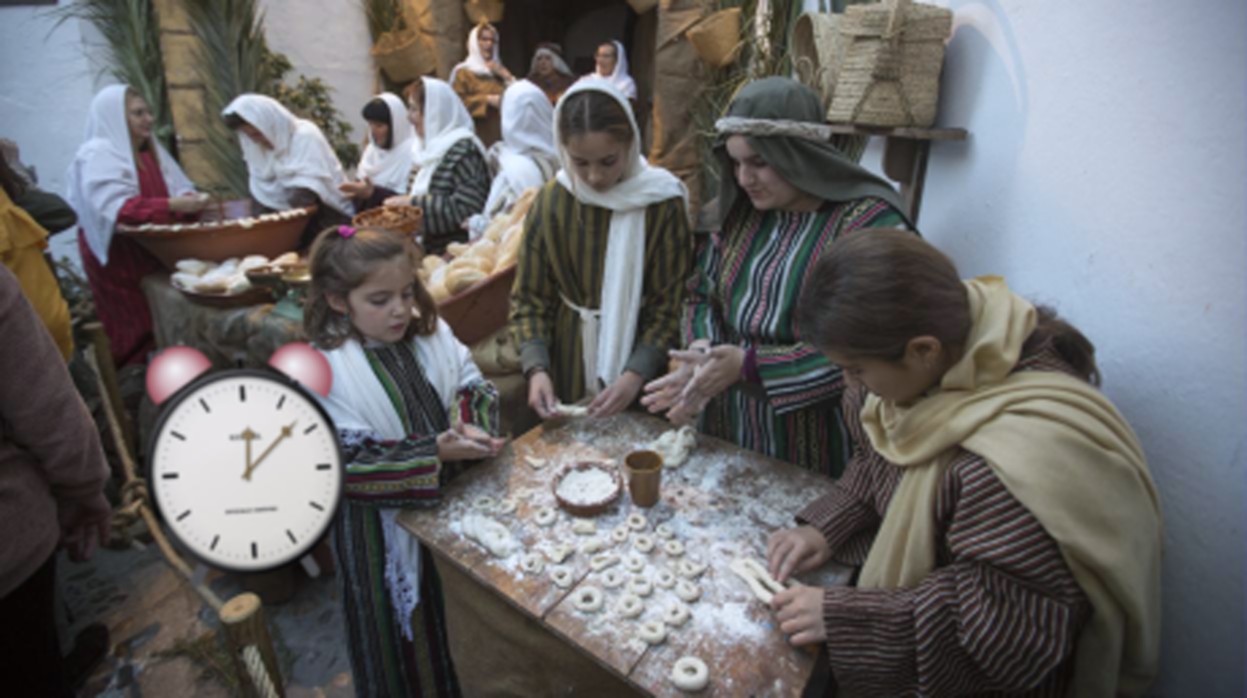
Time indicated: 12h08
